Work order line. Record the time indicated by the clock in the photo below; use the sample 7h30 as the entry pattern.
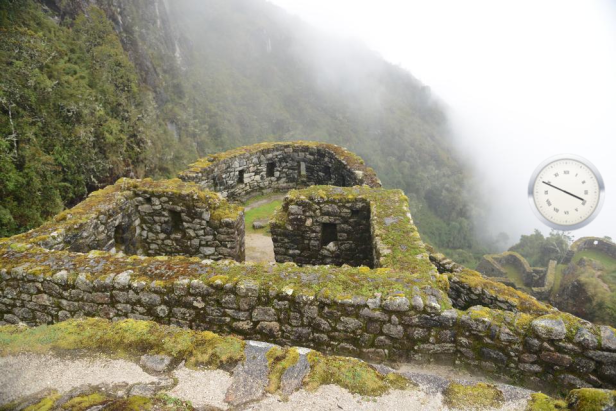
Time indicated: 3h49
